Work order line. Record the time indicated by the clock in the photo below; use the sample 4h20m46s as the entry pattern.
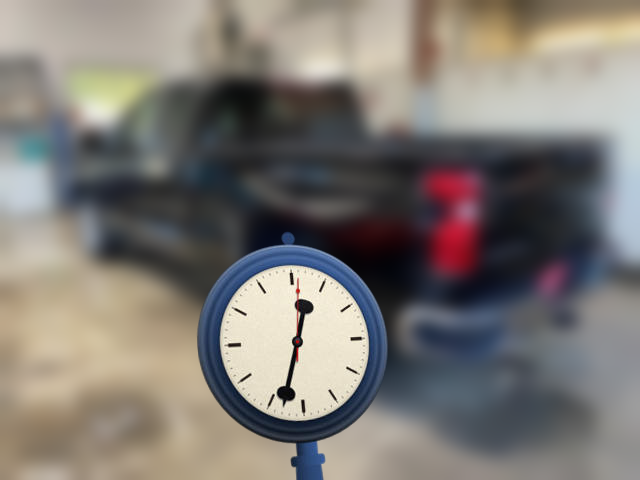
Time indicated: 12h33m01s
